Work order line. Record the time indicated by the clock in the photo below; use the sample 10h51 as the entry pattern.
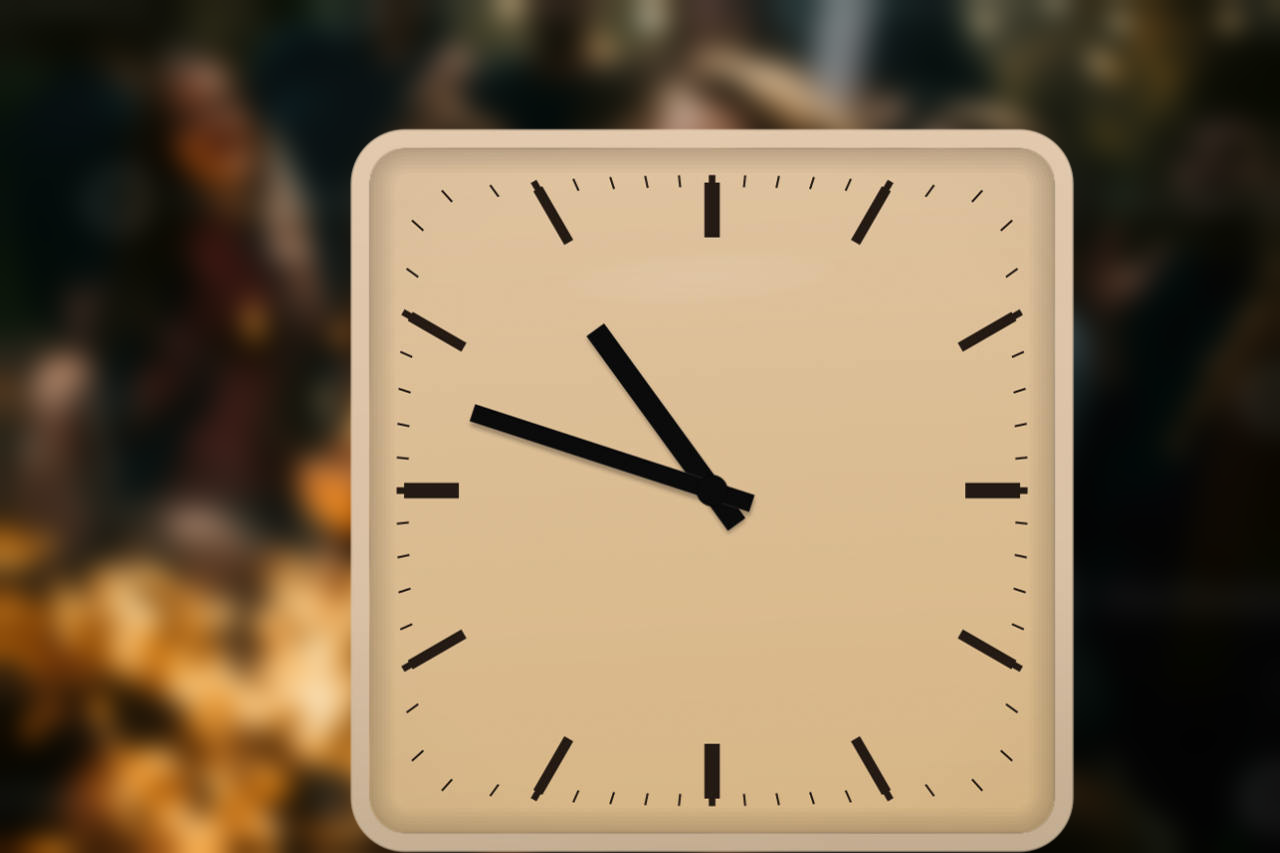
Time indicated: 10h48
